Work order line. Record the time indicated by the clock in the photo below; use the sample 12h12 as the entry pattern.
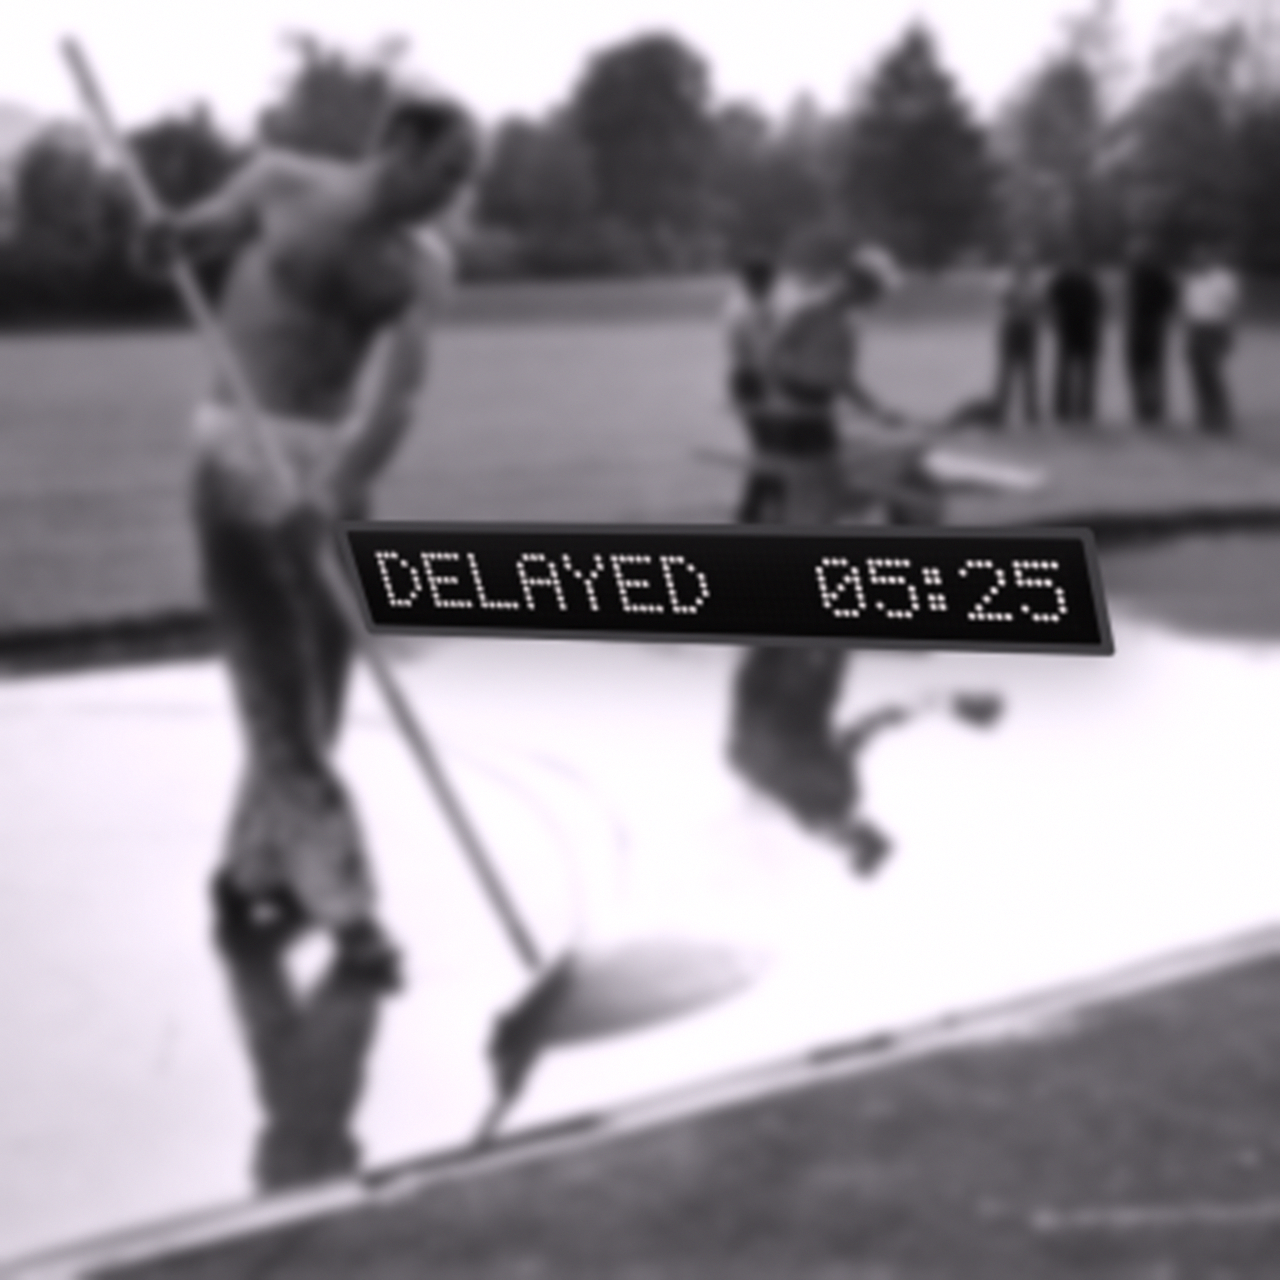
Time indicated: 5h25
